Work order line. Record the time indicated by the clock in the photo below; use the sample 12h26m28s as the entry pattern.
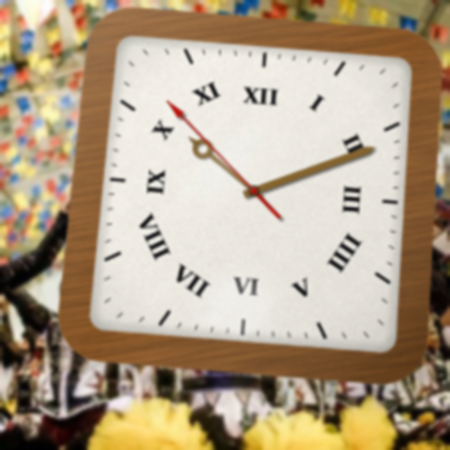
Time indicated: 10h10m52s
